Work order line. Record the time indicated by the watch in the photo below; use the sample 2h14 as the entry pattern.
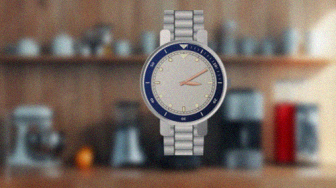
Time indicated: 3h10
